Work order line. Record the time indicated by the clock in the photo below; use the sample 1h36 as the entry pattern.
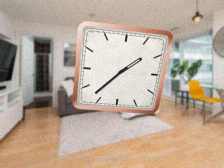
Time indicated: 1h37
